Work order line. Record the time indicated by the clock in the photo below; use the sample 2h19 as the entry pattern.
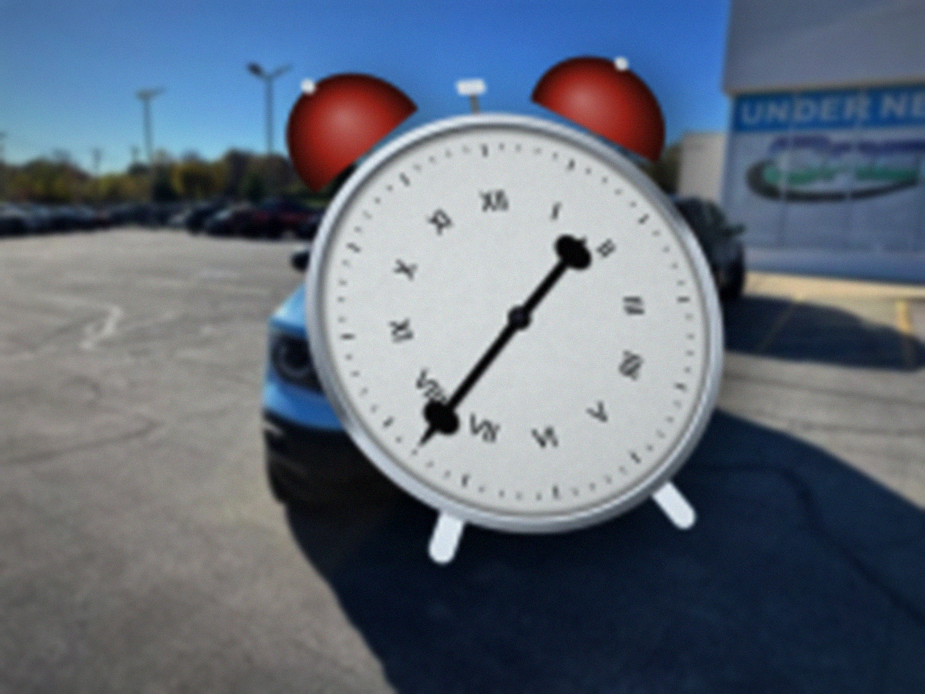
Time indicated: 1h38
